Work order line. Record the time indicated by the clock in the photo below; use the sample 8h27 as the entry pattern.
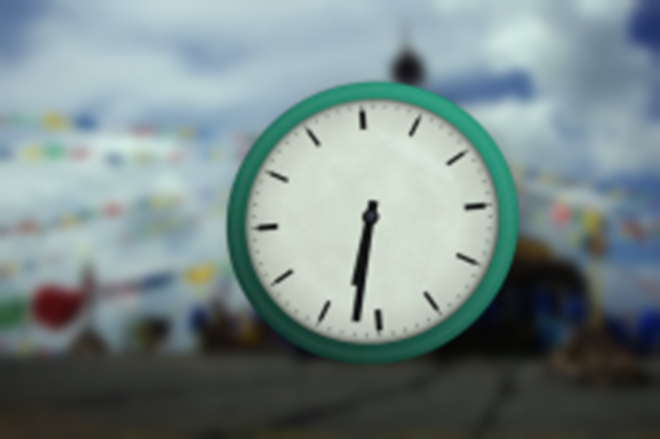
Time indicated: 6h32
